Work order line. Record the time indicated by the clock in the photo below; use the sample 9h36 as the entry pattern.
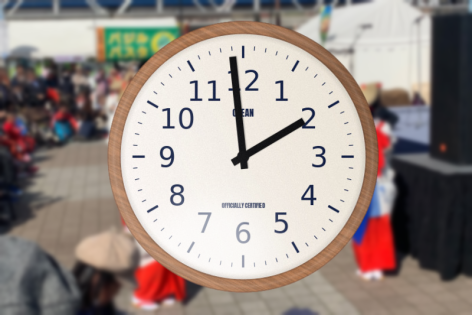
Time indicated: 1h59
